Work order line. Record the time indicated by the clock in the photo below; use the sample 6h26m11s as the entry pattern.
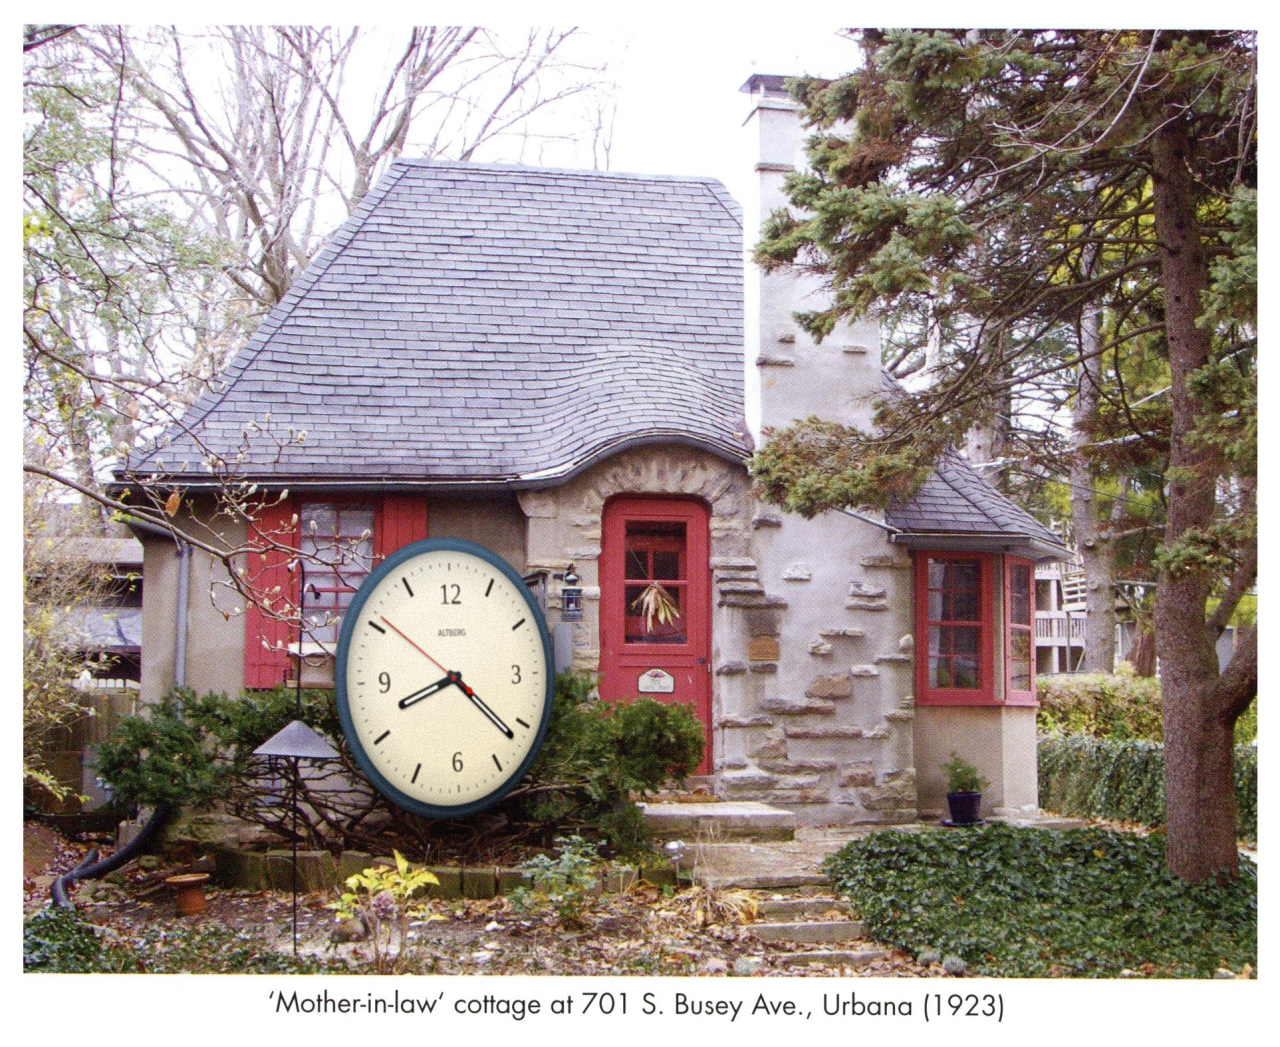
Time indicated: 8h21m51s
